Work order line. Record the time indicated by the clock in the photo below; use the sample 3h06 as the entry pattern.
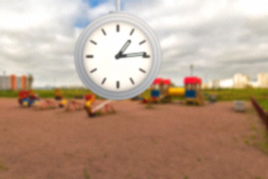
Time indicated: 1h14
